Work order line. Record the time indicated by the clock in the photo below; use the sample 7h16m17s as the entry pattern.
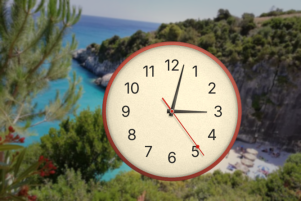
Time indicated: 3h02m24s
